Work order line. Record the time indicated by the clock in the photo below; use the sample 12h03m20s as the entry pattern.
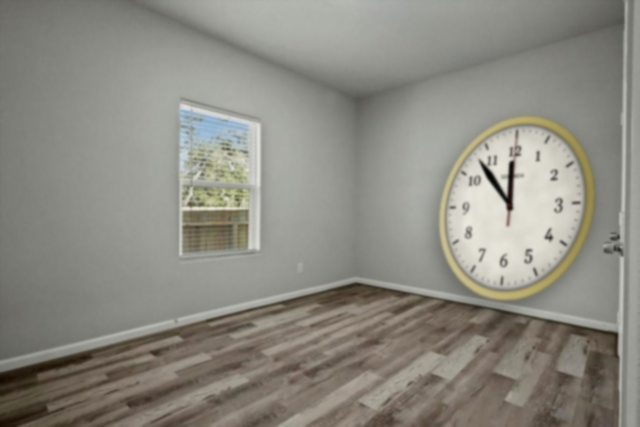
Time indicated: 11h53m00s
